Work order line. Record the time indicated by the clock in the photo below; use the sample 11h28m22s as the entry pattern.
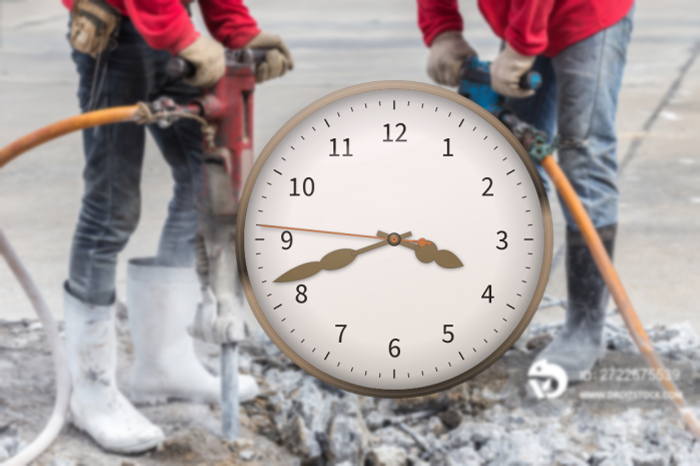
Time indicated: 3h41m46s
